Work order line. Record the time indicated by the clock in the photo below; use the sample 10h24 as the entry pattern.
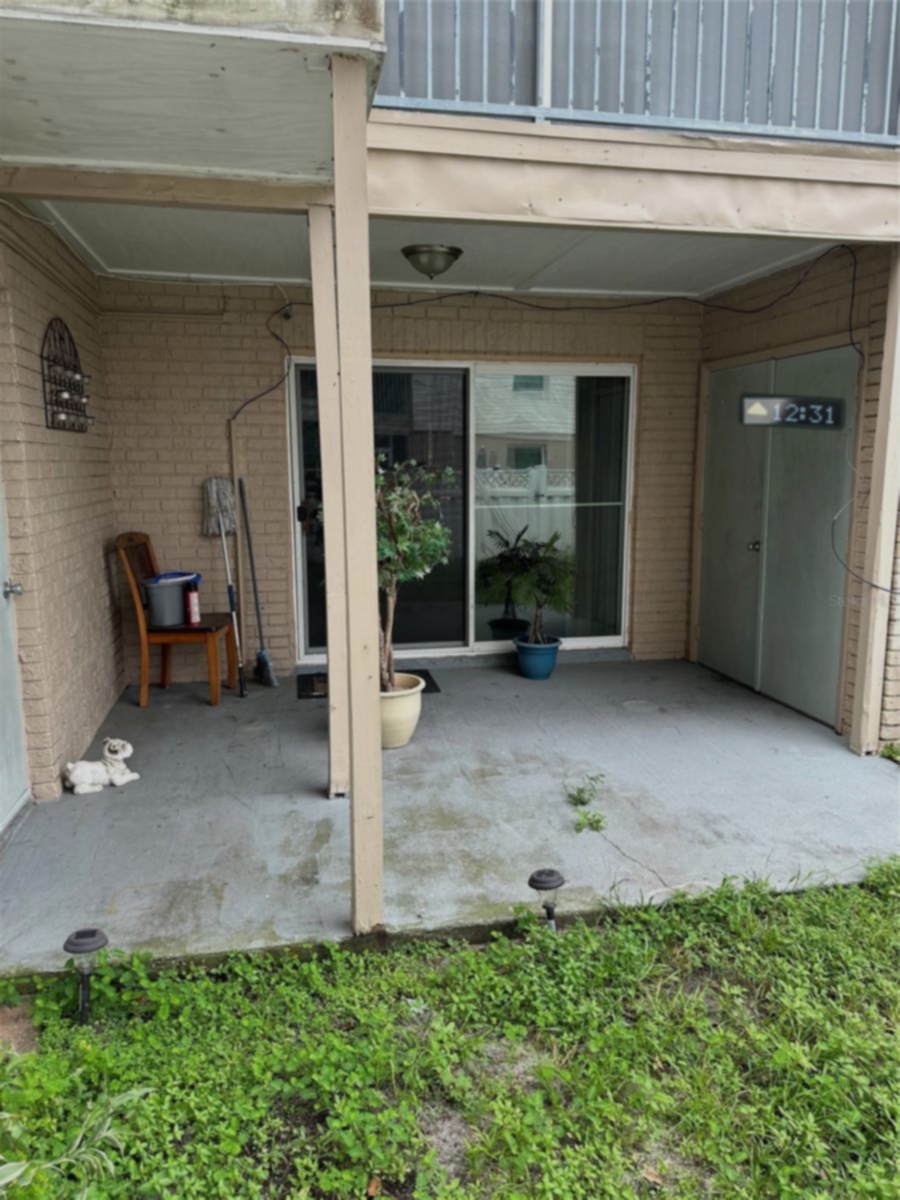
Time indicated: 12h31
